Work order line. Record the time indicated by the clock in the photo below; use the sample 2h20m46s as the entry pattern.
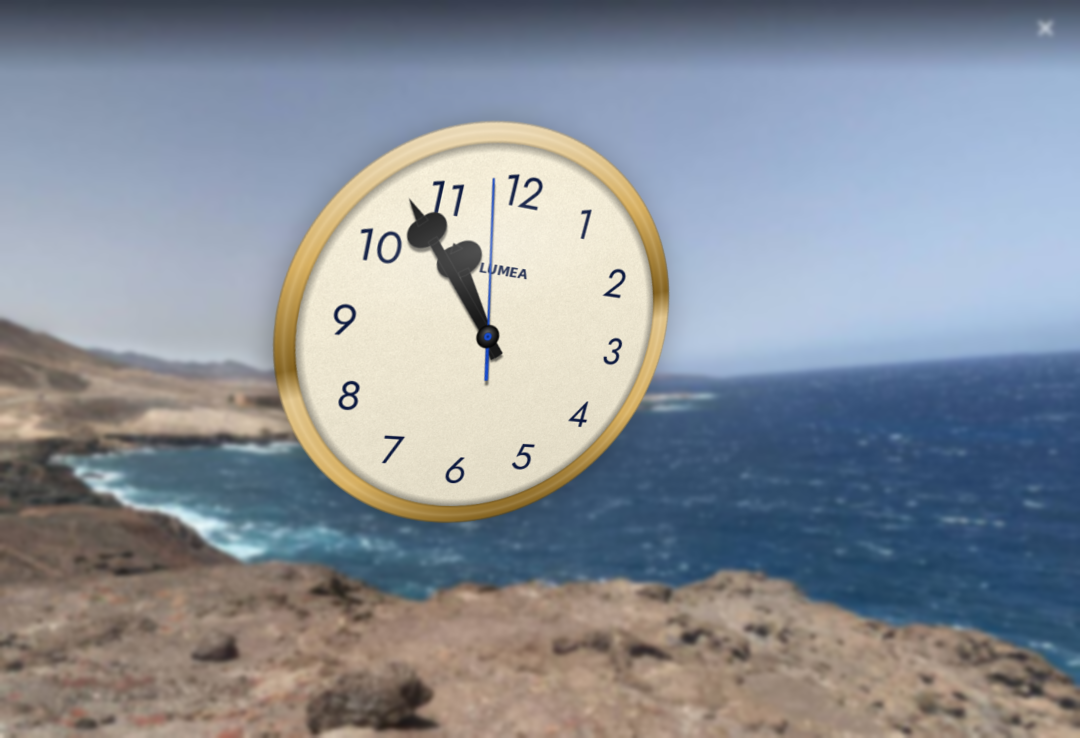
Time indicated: 10h52m58s
